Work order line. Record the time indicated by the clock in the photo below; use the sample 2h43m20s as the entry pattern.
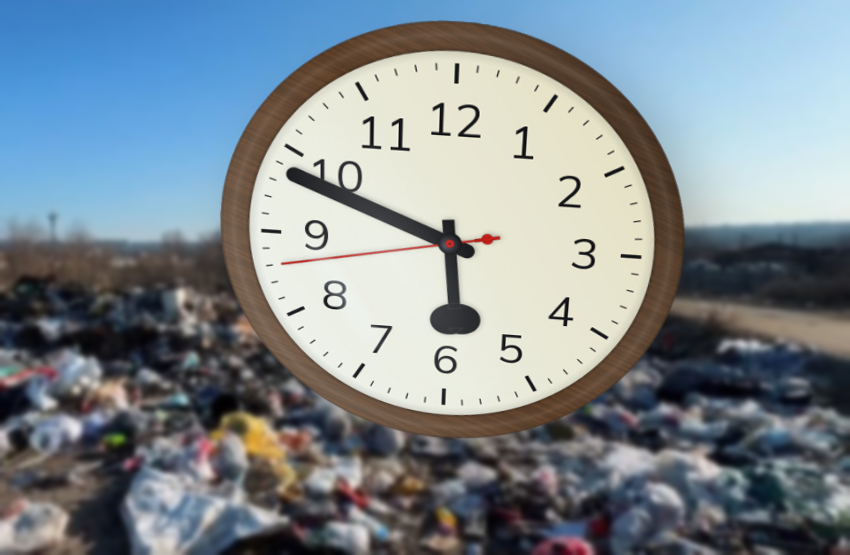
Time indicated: 5h48m43s
